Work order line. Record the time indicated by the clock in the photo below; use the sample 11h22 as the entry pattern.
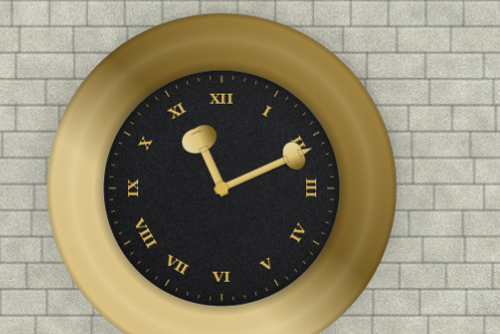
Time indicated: 11h11
